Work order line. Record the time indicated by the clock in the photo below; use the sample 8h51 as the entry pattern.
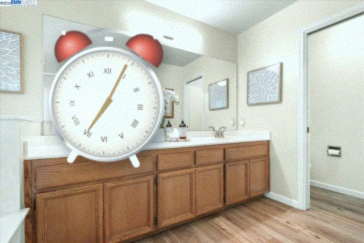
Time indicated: 7h04
